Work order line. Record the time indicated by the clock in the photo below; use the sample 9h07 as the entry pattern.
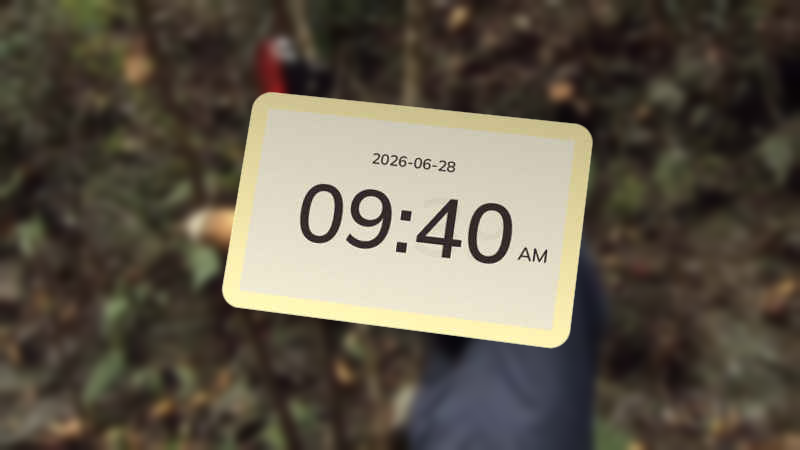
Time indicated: 9h40
